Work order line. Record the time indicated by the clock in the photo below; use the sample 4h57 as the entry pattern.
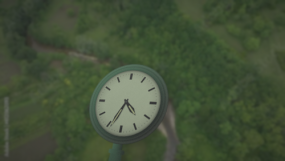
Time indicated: 4h34
